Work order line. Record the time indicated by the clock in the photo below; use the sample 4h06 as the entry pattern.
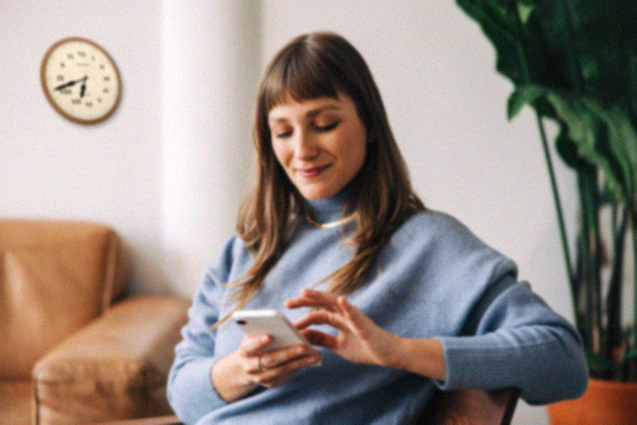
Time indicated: 6h42
